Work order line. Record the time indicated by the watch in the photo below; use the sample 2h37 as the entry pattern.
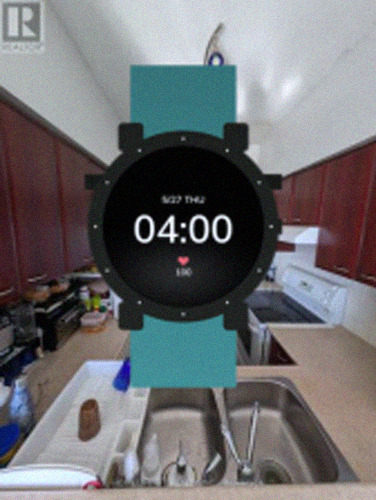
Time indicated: 4h00
